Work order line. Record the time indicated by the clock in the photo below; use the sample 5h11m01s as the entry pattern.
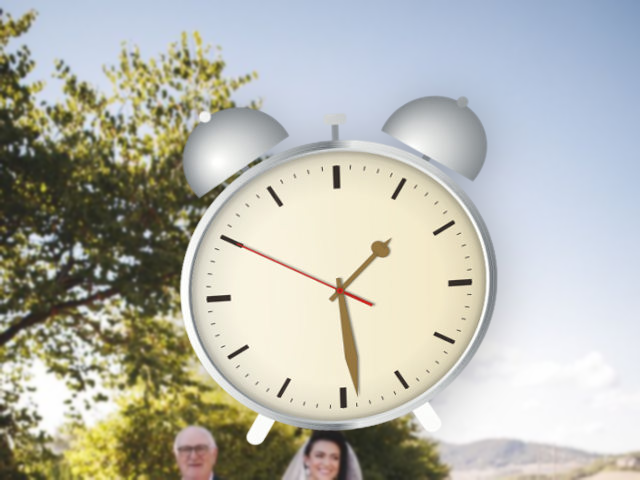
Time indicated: 1h28m50s
